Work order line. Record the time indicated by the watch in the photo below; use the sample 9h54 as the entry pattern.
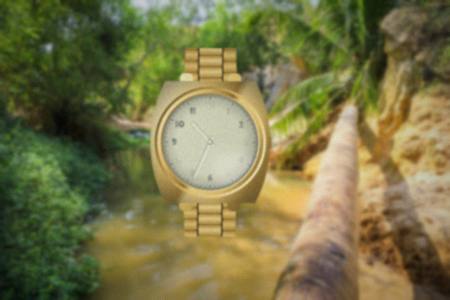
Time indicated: 10h34
